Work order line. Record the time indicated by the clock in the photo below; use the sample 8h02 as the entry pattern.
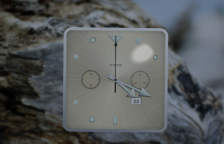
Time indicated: 4h19
